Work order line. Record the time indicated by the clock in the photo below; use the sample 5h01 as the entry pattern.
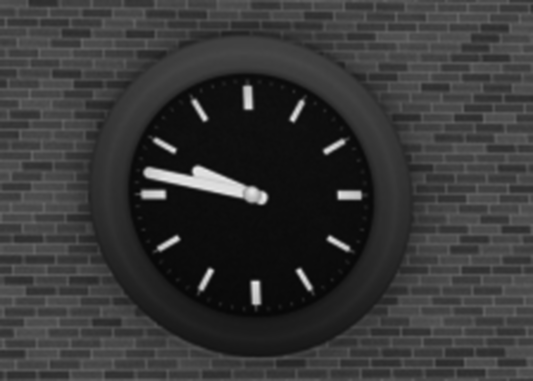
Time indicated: 9h47
